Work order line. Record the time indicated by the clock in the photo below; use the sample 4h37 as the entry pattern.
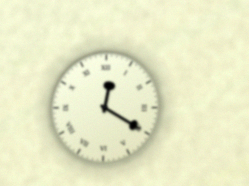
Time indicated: 12h20
